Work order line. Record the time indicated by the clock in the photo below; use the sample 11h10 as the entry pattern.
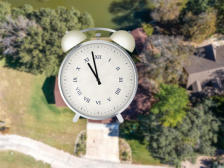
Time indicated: 10h58
